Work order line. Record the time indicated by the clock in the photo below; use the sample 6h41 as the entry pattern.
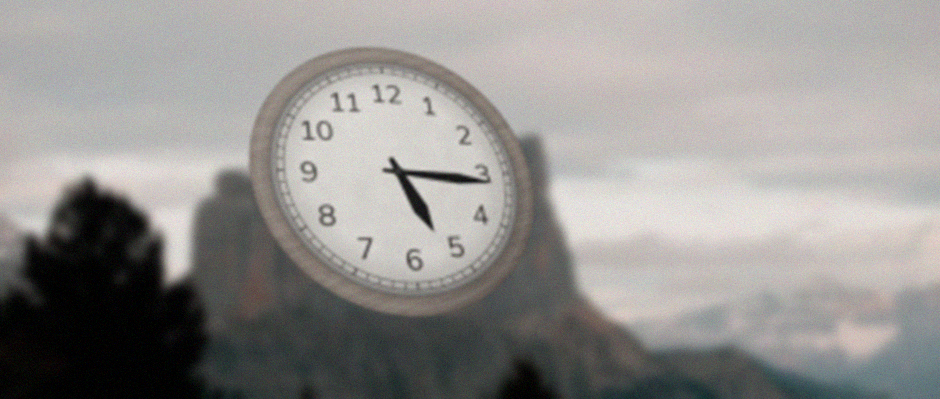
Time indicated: 5h16
